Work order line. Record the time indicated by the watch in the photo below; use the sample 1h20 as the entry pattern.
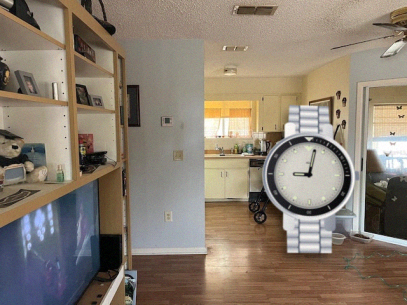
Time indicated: 9h02
